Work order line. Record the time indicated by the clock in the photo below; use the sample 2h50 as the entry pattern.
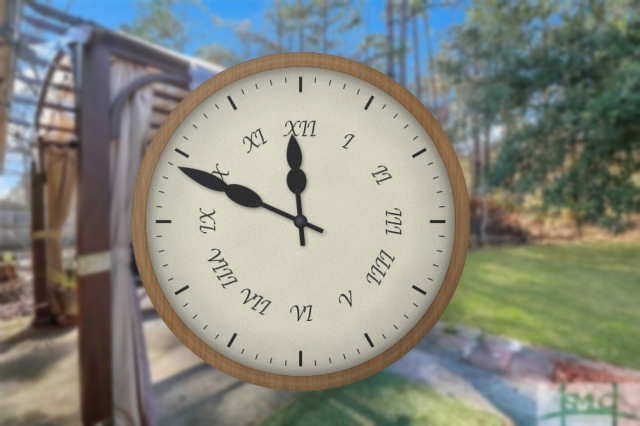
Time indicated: 11h49
